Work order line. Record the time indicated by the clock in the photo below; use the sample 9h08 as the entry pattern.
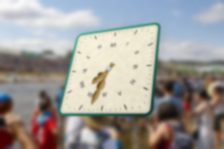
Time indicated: 7h33
